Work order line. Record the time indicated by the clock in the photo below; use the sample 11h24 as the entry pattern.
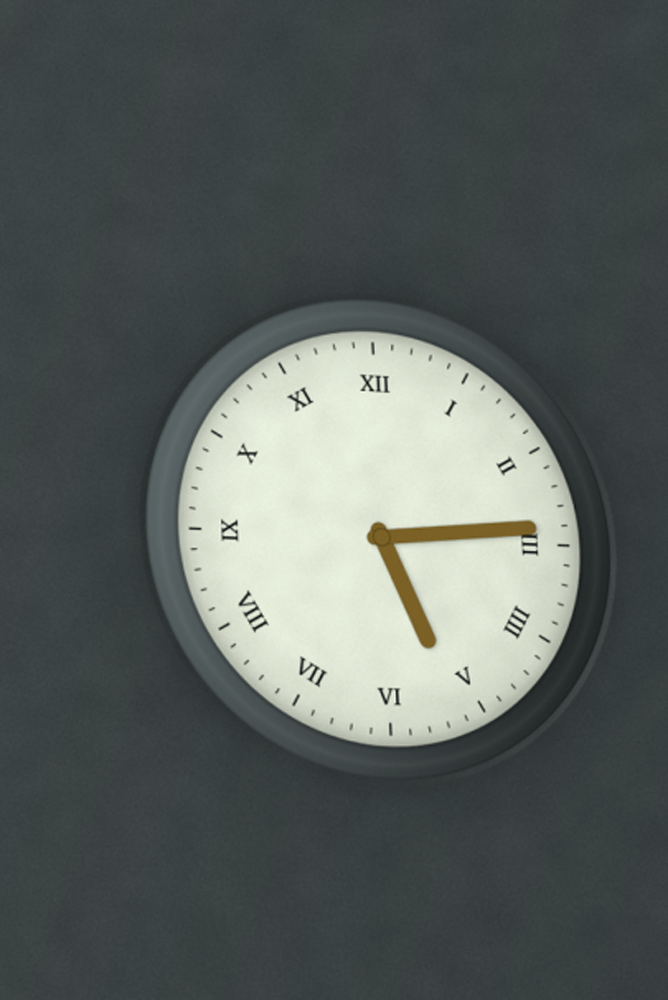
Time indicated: 5h14
